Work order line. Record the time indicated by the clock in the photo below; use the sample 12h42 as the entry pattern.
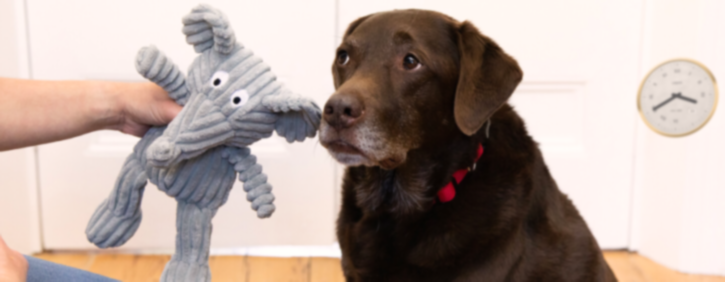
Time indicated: 3h40
